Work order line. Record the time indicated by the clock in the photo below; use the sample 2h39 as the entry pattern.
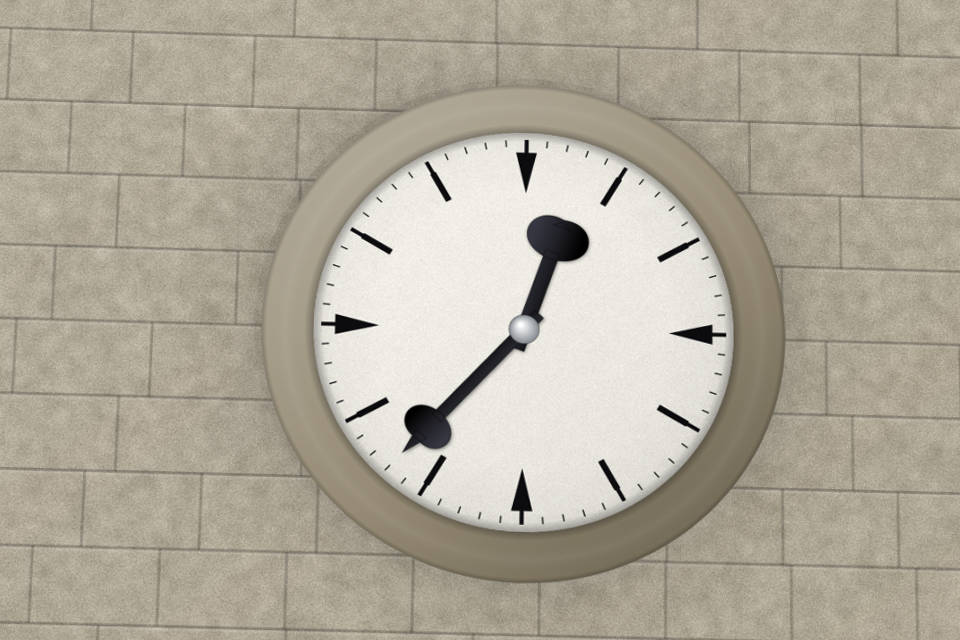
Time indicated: 12h37
